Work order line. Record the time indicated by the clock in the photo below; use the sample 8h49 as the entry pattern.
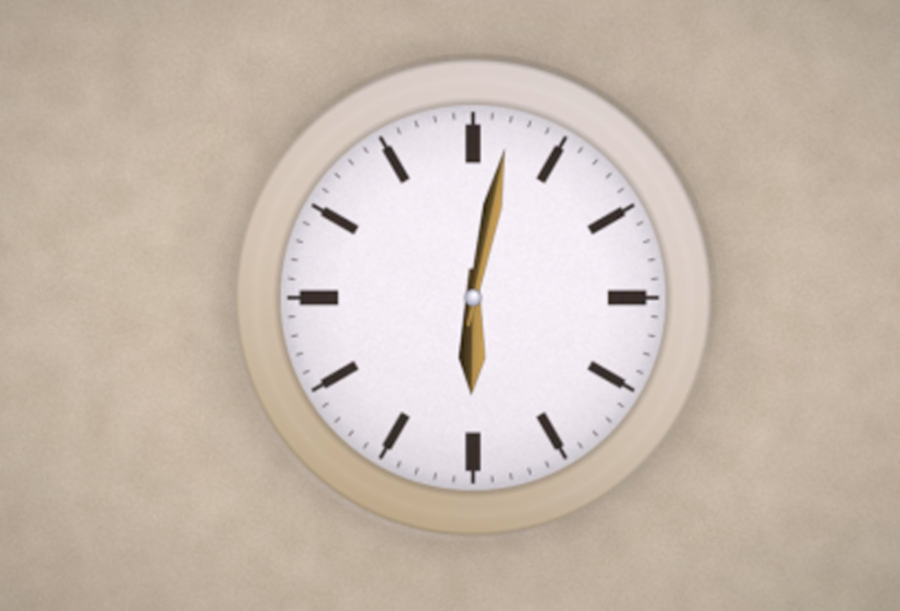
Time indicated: 6h02
